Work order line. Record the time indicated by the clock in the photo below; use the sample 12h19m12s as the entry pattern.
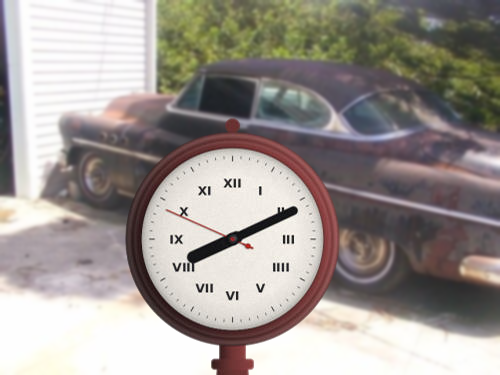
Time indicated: 8h10m49s
